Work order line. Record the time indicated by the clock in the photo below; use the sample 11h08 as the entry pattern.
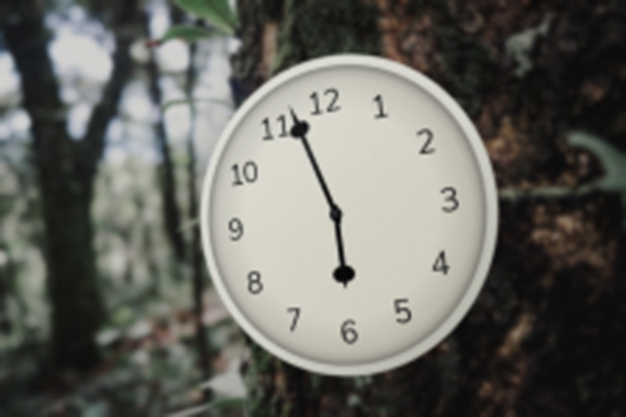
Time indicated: 5h57
